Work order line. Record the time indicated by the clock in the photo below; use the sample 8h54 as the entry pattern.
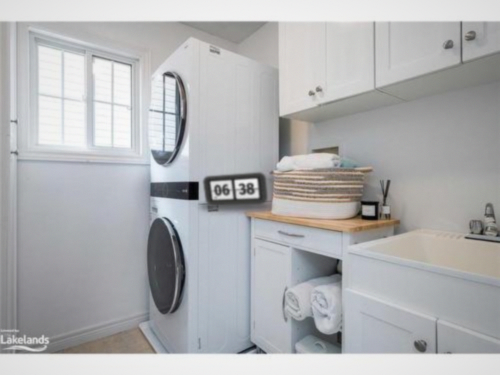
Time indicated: 6h38
